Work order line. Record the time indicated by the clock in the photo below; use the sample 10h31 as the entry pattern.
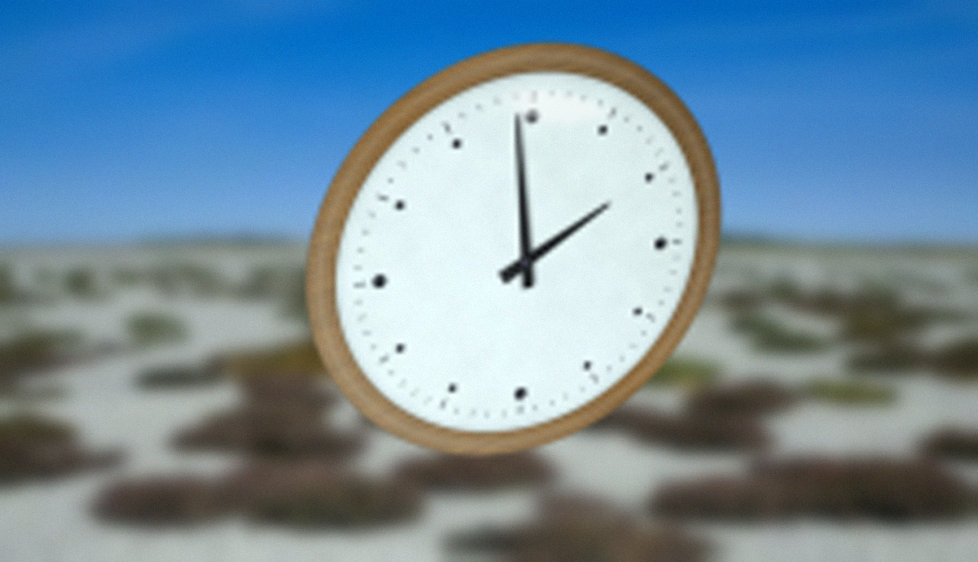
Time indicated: 1h59
